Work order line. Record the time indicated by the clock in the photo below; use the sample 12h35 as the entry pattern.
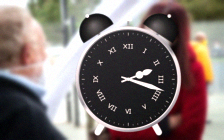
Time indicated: 2h18
